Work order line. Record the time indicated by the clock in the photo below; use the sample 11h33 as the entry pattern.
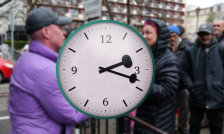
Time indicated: 2h18
